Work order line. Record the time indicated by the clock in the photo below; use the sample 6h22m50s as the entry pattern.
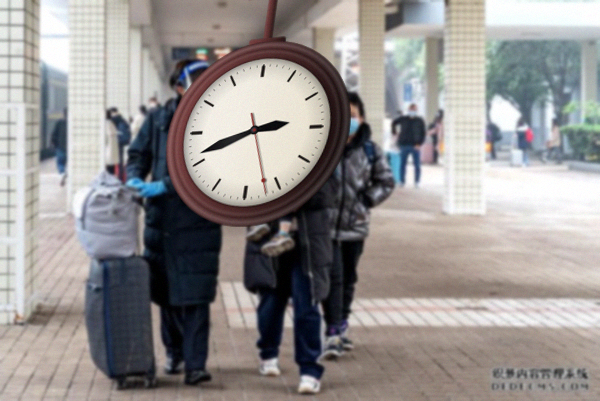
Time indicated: 2h41m27s
